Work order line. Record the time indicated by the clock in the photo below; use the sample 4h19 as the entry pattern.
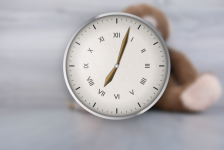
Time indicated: 7h03
